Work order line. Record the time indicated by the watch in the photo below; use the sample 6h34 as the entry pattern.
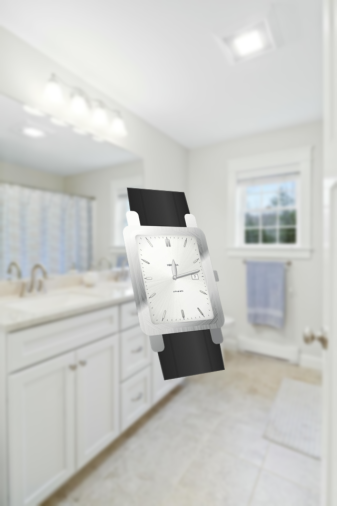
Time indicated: 12h13
